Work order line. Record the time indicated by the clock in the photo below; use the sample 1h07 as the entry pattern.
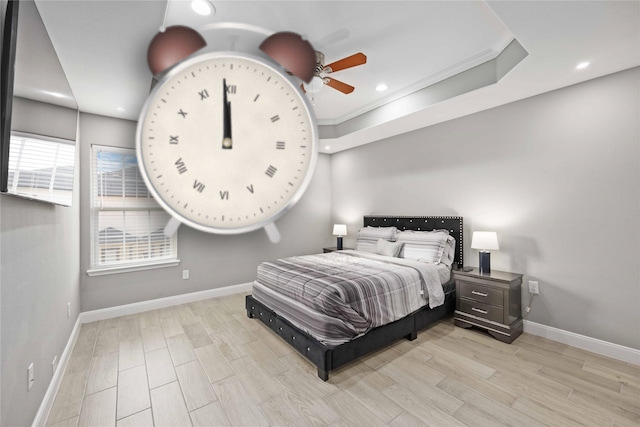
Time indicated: 11h59
